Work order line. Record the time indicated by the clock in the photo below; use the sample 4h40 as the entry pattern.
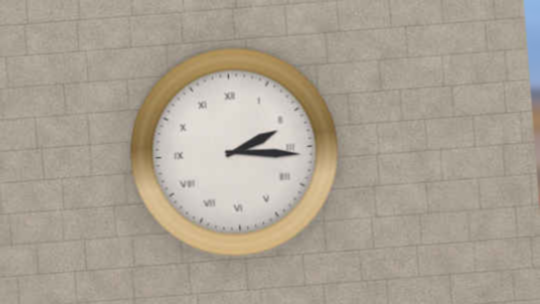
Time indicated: 2h16
